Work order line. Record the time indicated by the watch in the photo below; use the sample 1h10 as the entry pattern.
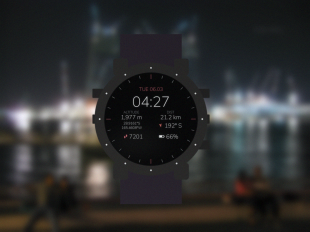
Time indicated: 4h27
